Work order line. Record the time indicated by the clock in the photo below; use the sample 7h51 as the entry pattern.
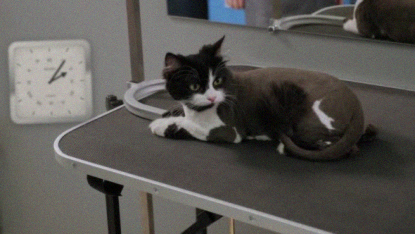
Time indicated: 2h06
